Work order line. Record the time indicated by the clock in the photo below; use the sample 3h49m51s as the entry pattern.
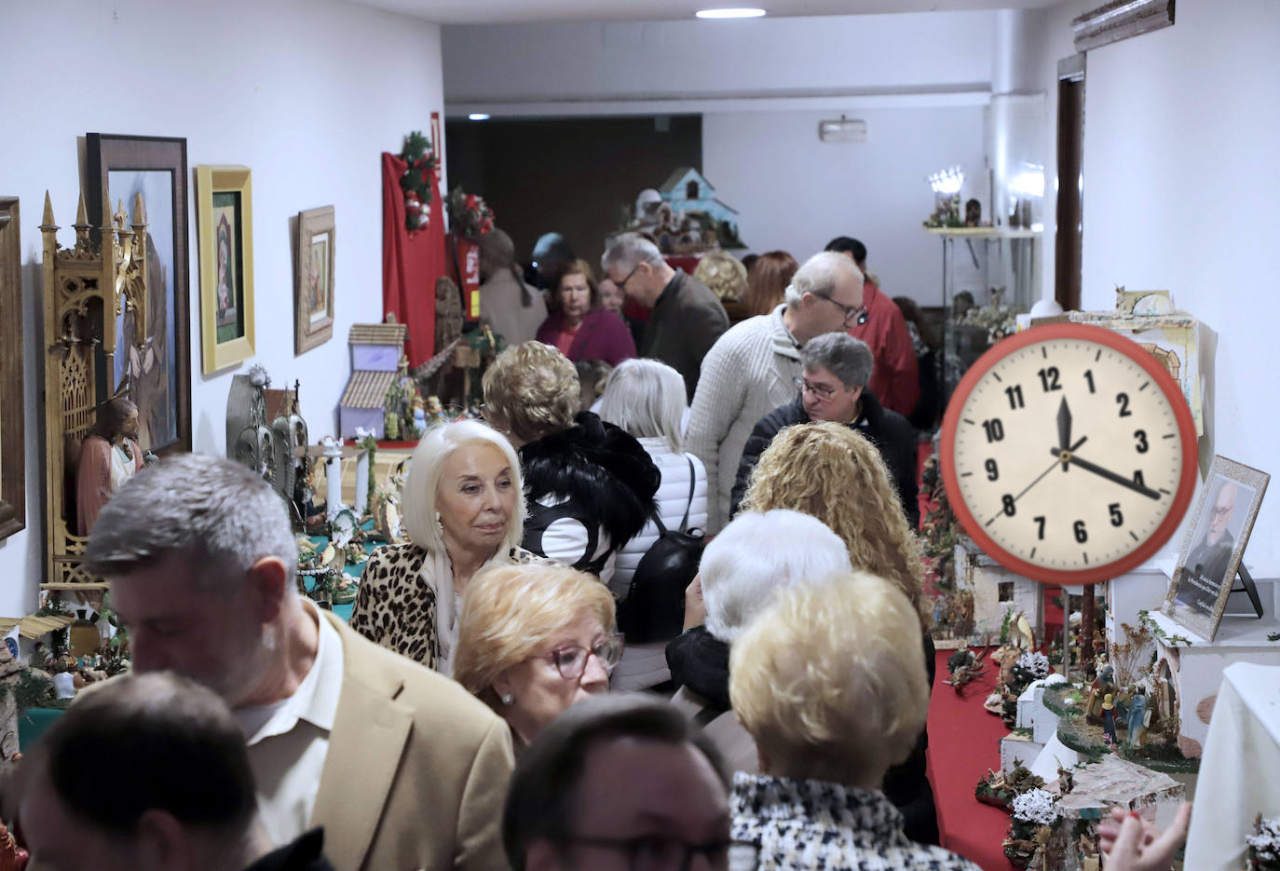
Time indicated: 12h20m40s
